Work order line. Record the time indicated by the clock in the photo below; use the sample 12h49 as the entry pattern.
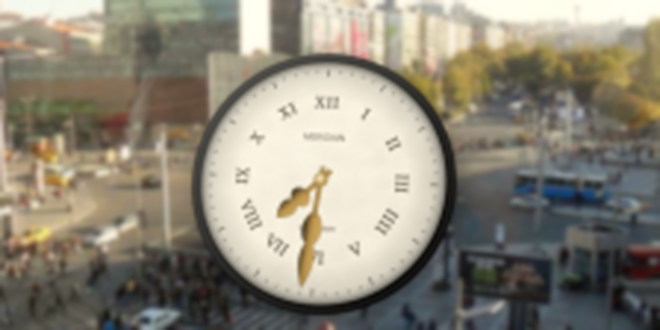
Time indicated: 7h31
